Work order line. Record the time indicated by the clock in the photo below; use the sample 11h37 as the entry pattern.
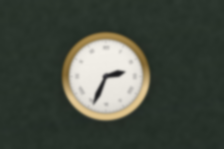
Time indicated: 2h34
